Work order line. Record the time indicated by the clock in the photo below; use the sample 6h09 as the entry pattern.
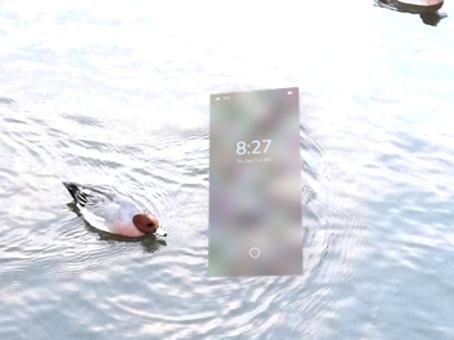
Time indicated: 8h27
